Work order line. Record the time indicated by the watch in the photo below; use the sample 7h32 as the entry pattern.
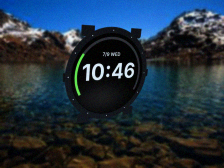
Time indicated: 10h46
